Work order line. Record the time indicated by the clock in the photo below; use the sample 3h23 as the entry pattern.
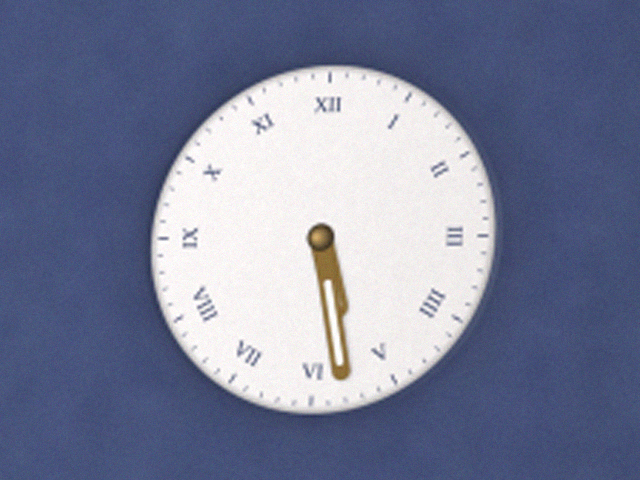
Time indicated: 5h28
